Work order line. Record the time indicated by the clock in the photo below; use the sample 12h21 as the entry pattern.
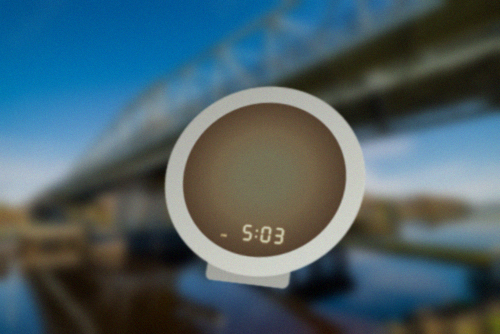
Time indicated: 5h03
